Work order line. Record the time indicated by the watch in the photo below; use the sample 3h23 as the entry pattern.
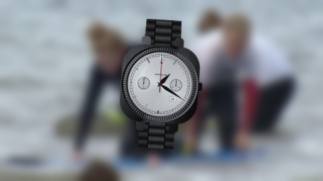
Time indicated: 1h20
